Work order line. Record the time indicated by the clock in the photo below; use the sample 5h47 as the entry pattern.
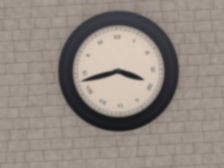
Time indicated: 3h43
